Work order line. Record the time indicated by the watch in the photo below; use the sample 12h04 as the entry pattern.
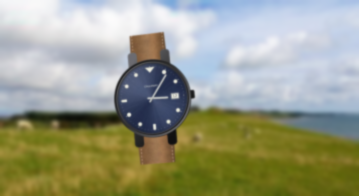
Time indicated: 3h06
